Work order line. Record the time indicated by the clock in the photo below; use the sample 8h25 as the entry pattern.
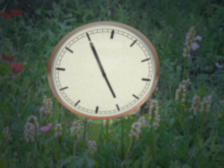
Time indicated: 4h55
